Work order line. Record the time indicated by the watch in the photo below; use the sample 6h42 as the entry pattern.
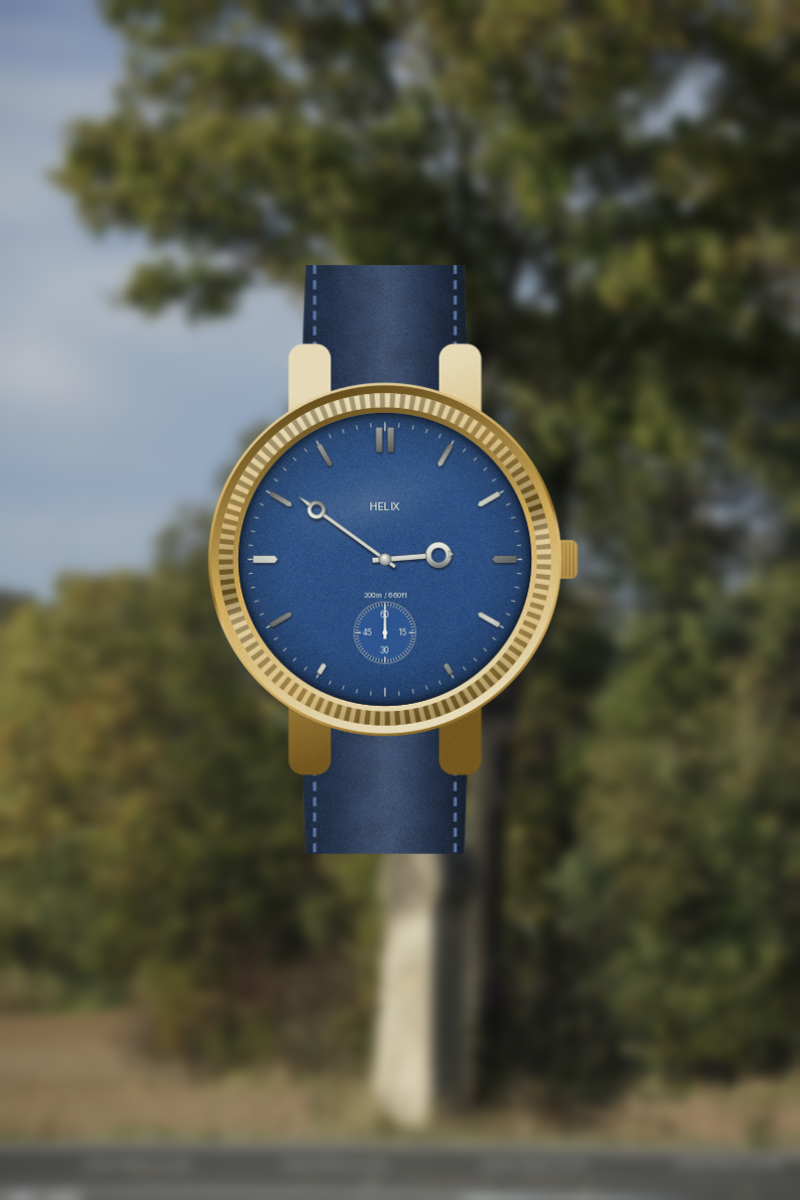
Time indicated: 2h51
